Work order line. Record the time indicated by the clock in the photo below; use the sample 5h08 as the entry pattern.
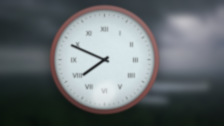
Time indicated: 7h49
